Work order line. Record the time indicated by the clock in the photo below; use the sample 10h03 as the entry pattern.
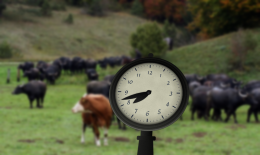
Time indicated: 7h42
